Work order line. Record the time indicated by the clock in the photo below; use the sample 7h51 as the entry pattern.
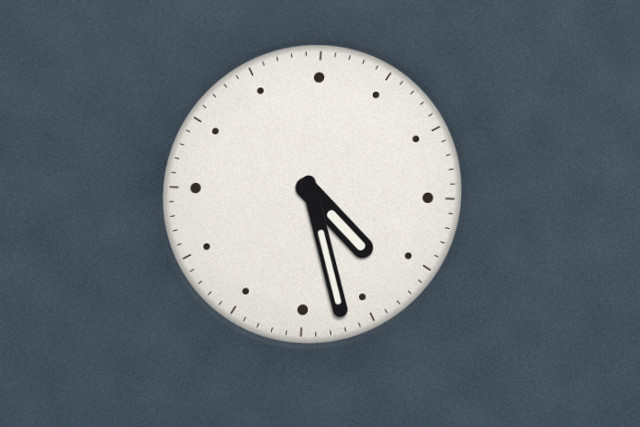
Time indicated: 4h27
